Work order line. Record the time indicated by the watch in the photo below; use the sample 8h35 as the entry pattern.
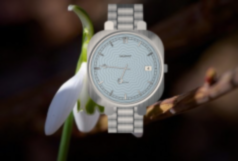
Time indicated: 6h46
